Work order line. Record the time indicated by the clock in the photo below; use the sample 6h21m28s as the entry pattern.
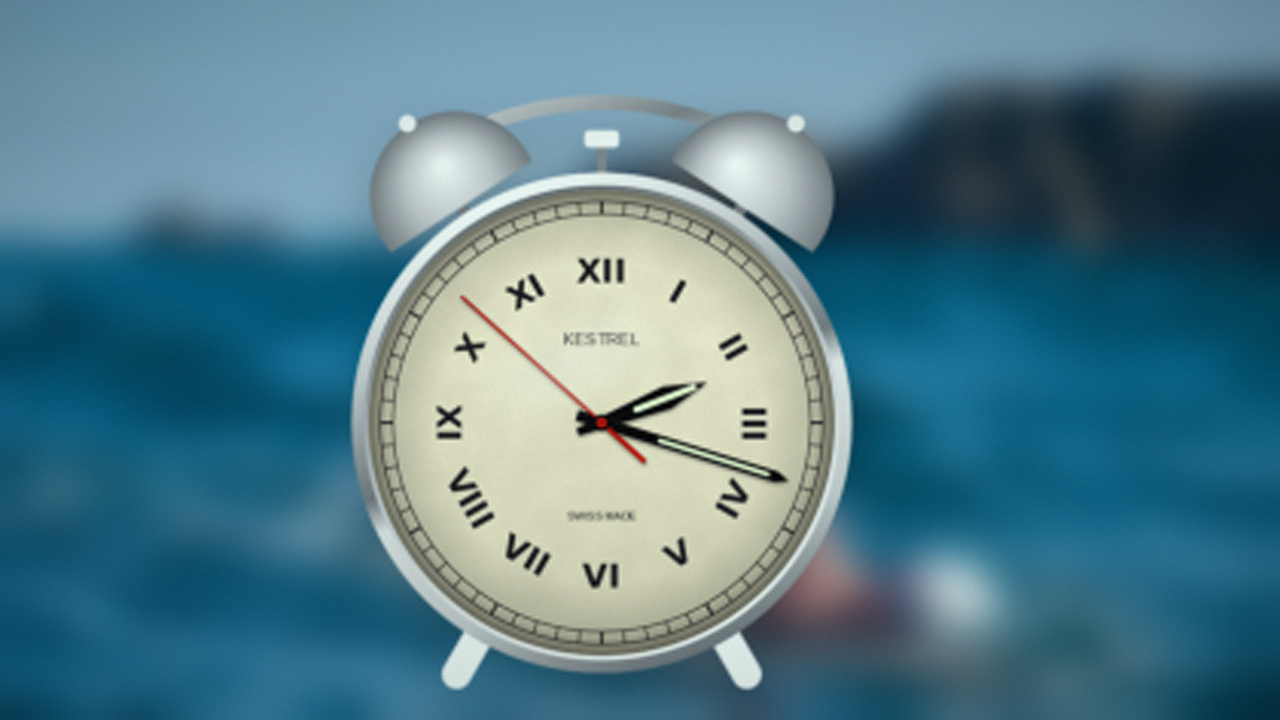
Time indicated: 2h17m52s
